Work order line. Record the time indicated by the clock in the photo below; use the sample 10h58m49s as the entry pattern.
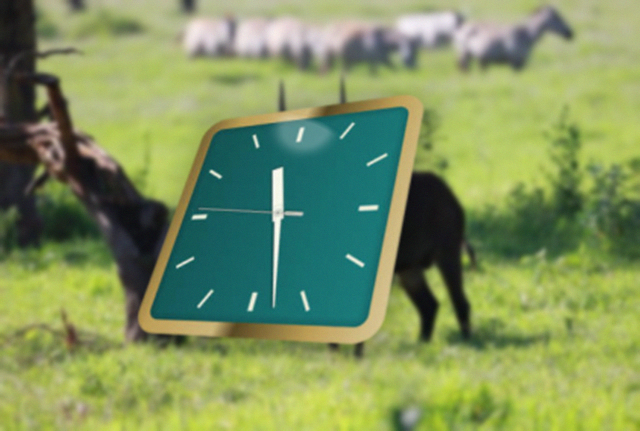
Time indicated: 11h27m46s
